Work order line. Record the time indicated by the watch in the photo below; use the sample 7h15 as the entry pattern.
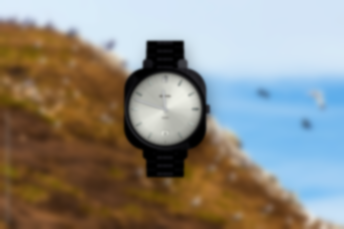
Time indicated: 11h48
